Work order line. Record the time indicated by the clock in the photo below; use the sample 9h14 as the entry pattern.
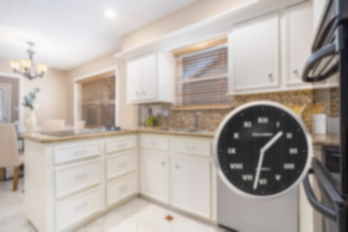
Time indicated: 1h32
